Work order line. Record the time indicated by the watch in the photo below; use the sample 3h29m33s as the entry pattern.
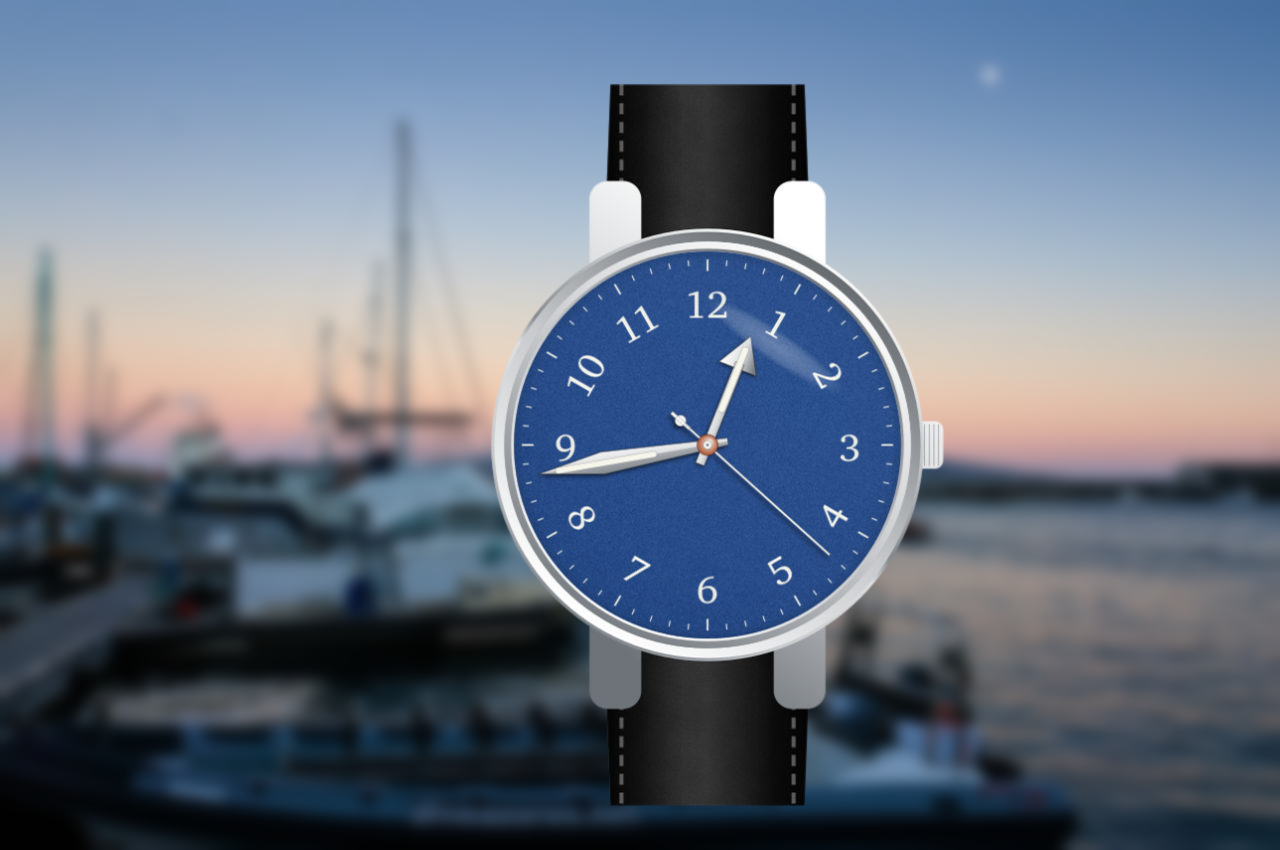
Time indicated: 12h43m22s
